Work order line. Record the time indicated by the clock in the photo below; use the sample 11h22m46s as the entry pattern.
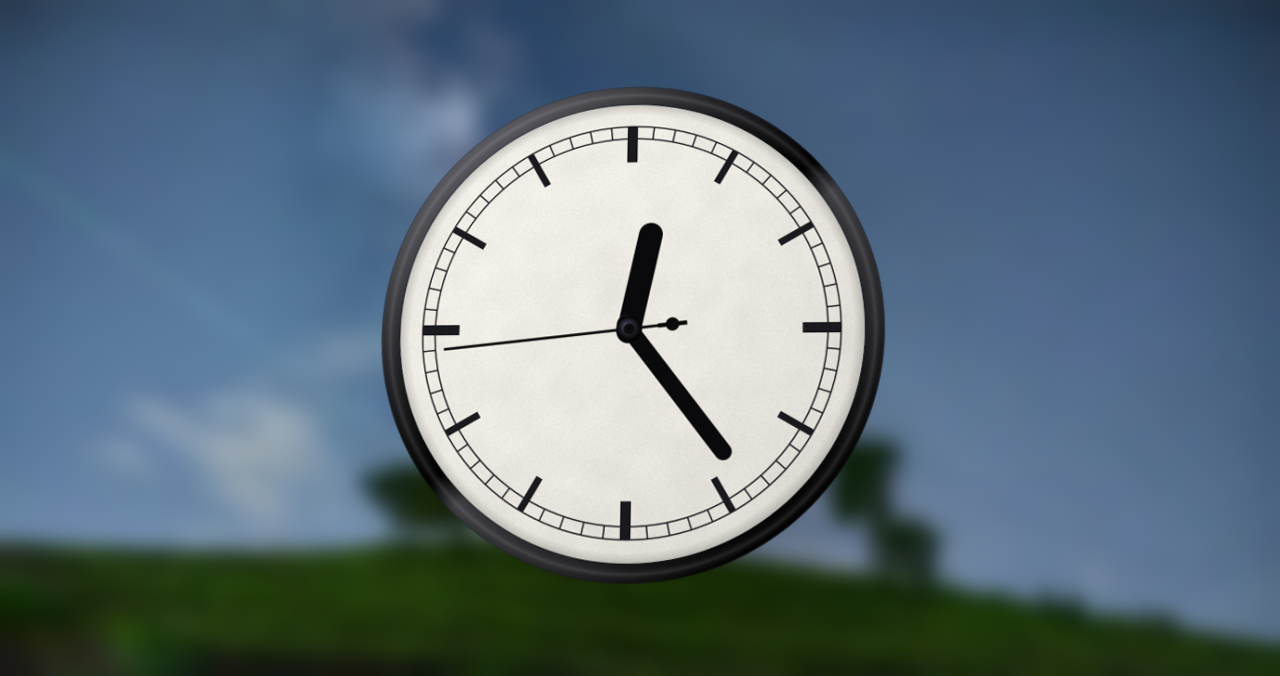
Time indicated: 12h23m44s
